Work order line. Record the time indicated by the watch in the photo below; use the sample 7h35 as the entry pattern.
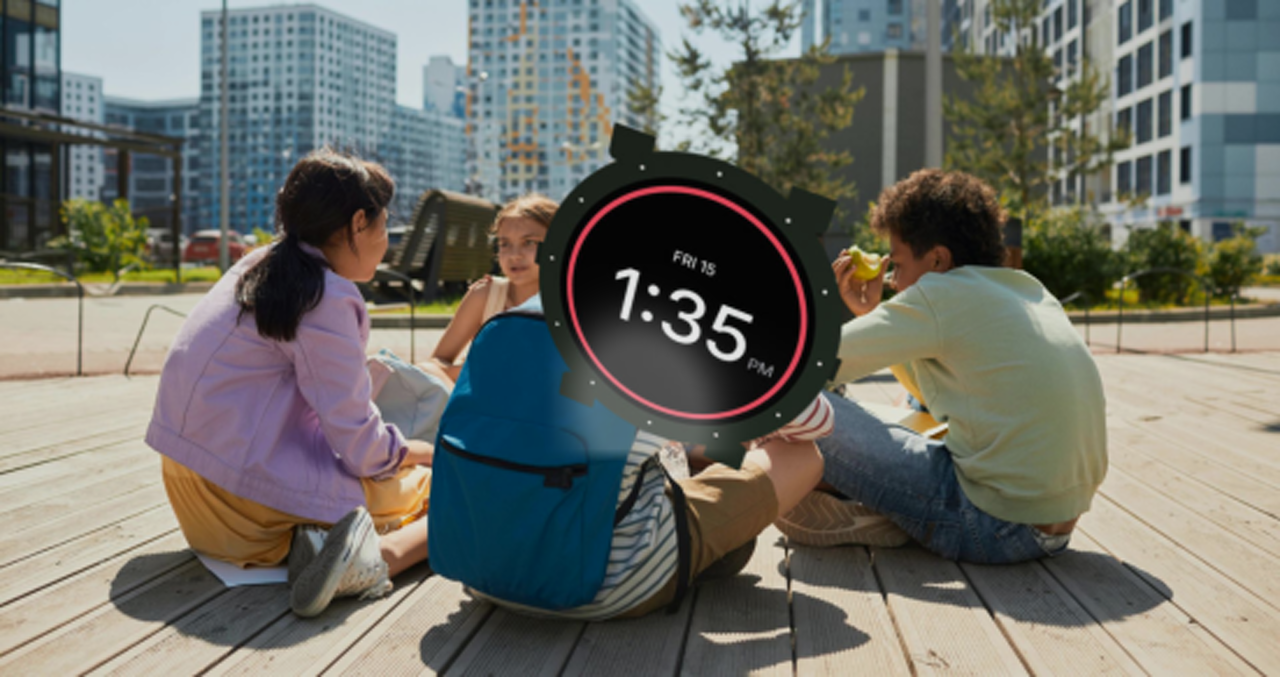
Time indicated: 1h35
